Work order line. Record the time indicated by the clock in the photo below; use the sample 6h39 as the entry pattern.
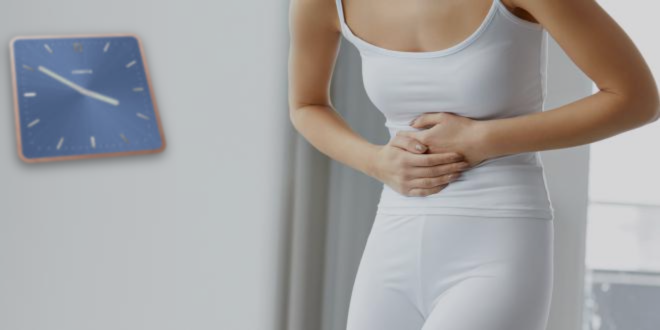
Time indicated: 3h51
